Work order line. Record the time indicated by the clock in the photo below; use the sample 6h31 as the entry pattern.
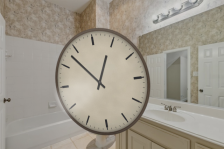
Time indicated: 12h53
